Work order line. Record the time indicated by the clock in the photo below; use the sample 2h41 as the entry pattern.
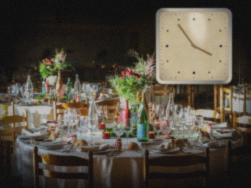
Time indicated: 3h54
